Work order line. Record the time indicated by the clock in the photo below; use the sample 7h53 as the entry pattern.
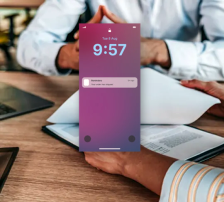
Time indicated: 9h57
